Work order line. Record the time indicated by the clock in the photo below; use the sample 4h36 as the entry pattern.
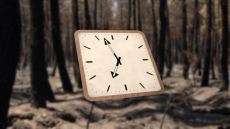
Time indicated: 6h57
